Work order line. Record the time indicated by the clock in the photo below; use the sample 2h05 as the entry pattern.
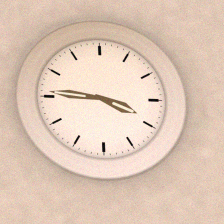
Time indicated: 3h46
